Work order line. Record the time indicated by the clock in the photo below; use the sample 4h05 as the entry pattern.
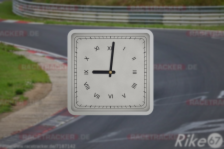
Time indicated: 9h01
